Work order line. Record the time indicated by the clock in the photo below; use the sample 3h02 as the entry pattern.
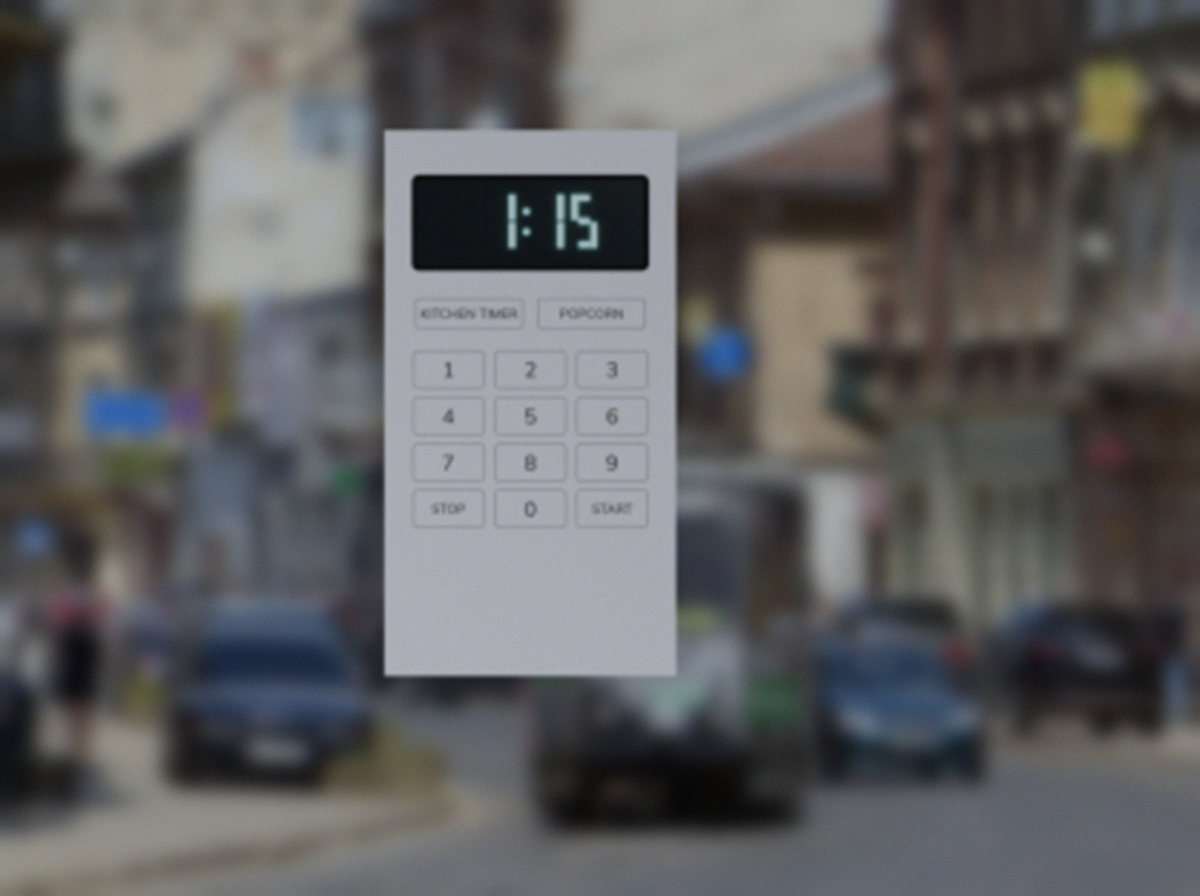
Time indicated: 1h15
